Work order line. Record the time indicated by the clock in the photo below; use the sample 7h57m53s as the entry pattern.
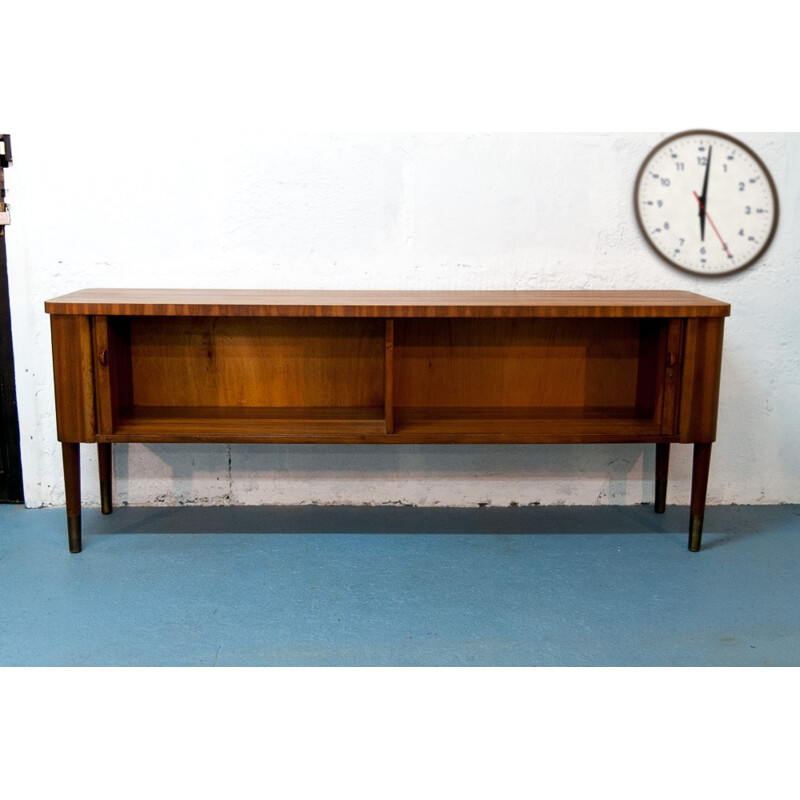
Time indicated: 6h01m25s
